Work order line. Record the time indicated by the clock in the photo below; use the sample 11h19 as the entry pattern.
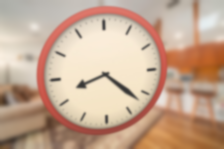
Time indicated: 8h22
